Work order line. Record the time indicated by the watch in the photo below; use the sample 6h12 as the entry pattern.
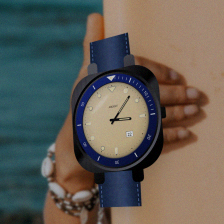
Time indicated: 3h07
